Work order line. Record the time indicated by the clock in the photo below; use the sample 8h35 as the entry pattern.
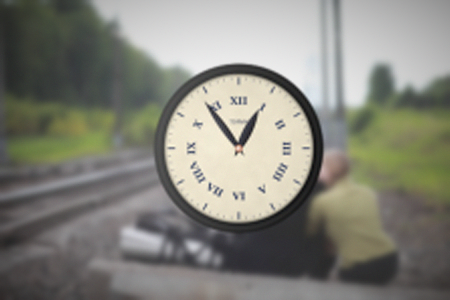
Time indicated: 12h54
